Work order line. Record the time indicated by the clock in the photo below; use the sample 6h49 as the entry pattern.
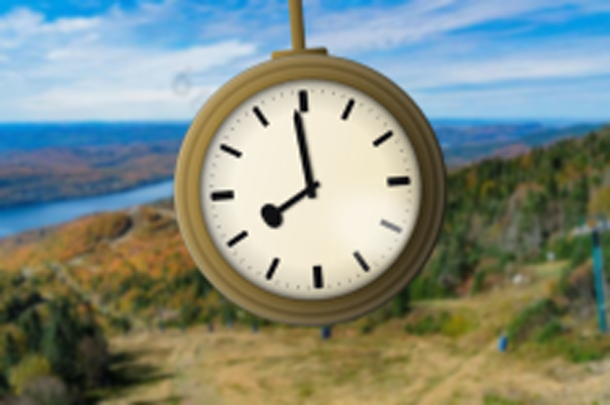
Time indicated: 7h59
